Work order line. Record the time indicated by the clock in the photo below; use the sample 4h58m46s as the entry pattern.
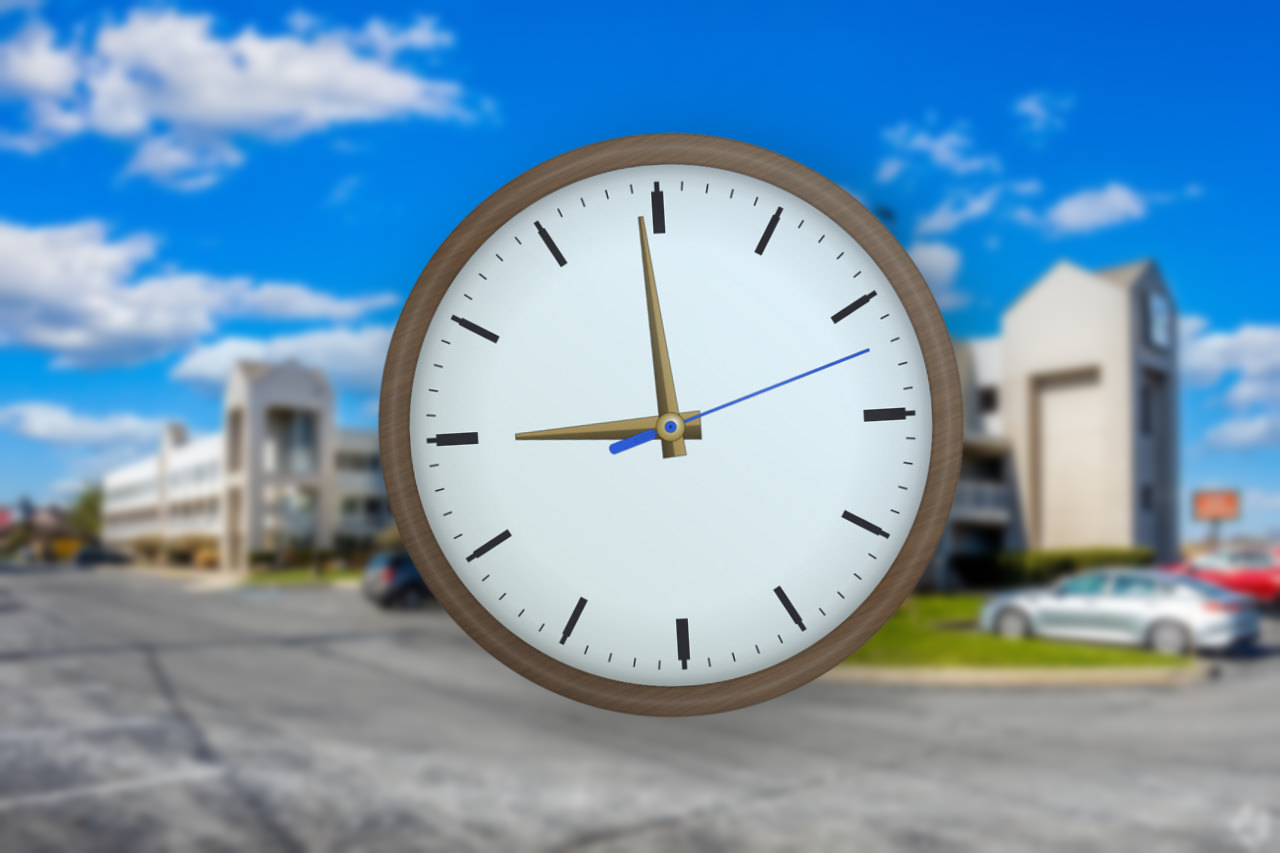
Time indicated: 8h59m12s
